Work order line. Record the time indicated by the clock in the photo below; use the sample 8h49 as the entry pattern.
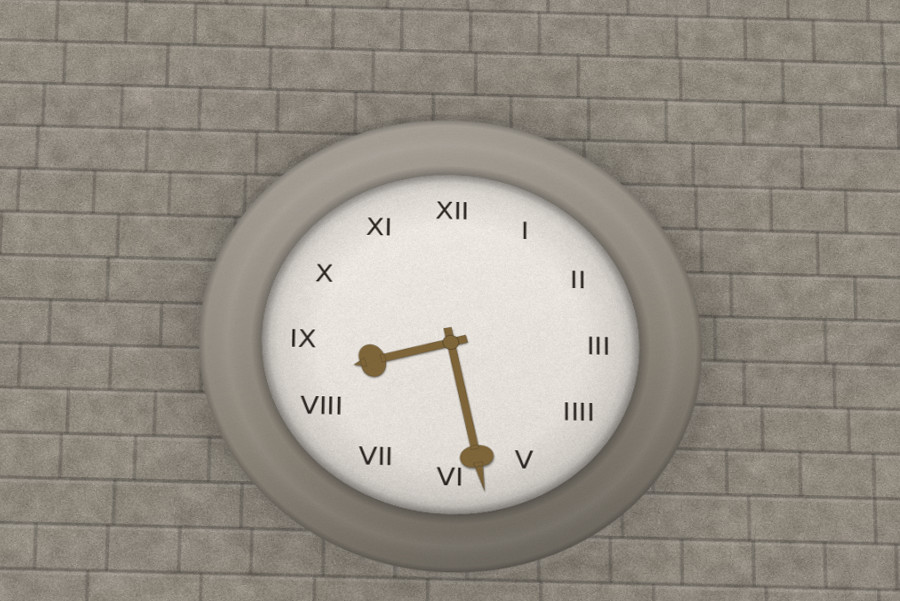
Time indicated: 8h28
